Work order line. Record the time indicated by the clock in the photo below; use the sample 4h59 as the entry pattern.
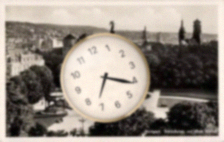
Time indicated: 7h21
